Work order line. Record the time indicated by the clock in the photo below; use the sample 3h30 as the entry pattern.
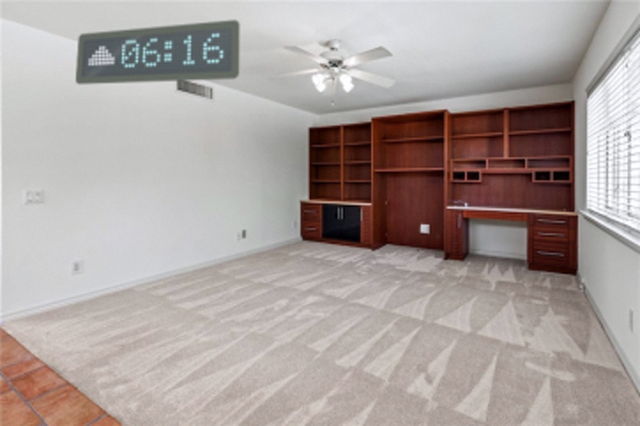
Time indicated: 6h16
